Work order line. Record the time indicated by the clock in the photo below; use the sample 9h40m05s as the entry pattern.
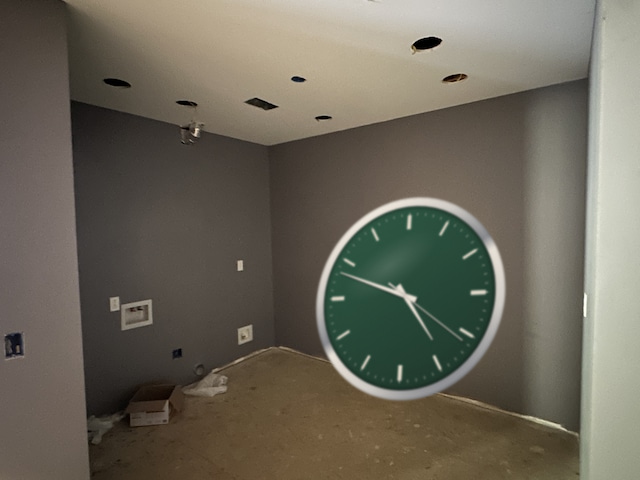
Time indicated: 4h48m21s
